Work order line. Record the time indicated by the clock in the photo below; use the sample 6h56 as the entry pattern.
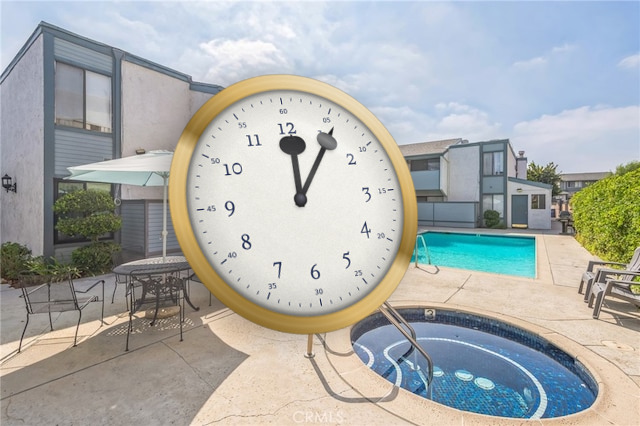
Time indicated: 12h06
